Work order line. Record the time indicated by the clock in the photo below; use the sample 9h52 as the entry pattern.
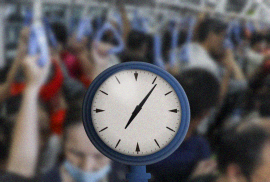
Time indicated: 7h06
